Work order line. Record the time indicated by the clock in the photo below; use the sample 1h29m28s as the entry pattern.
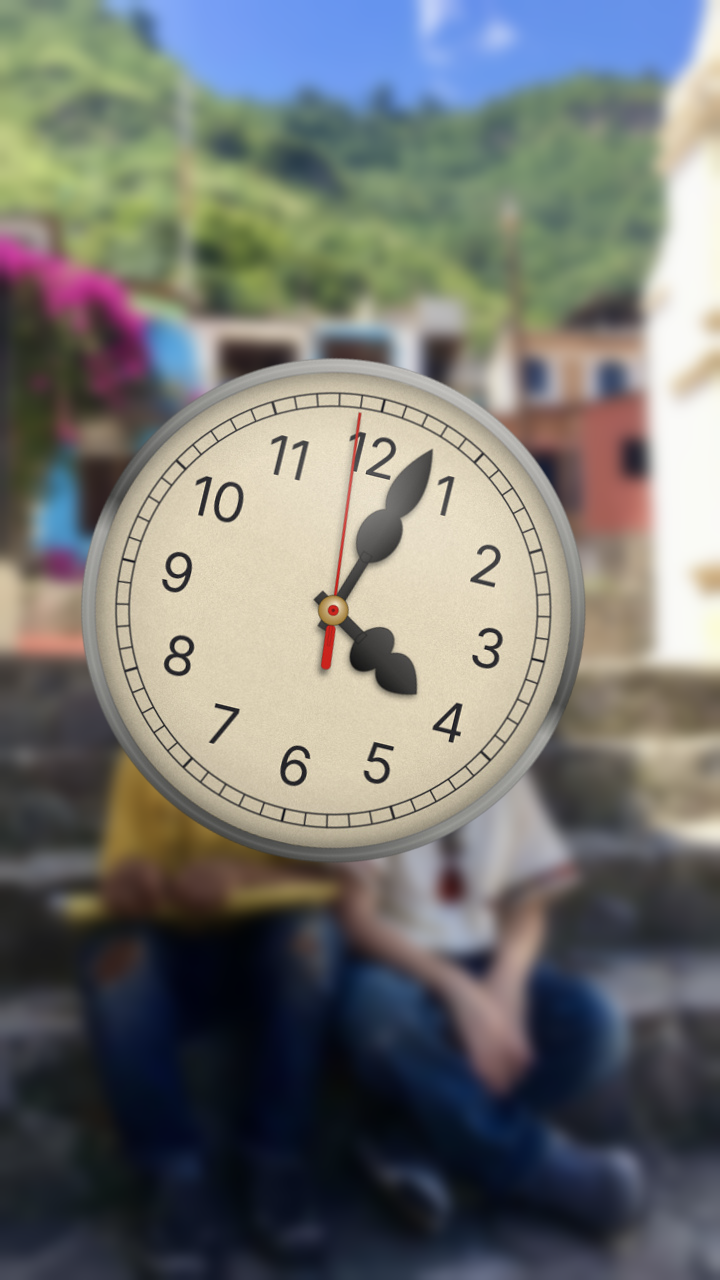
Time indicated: 4h02m59s
